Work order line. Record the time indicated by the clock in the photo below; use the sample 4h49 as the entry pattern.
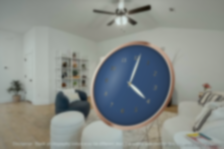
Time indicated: 4h01
